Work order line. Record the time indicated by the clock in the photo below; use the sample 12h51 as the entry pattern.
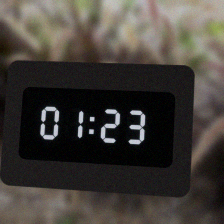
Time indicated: 1h23
